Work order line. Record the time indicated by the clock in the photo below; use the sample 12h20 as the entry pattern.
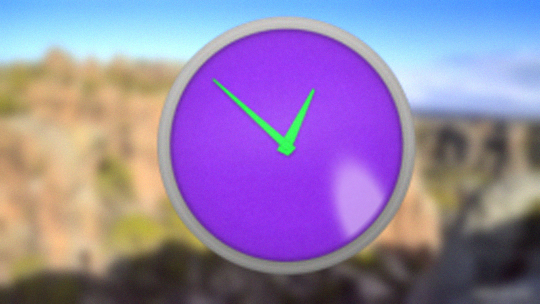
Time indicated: 12h52
